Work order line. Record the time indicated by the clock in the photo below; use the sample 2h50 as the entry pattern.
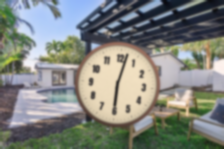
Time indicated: 6h02
